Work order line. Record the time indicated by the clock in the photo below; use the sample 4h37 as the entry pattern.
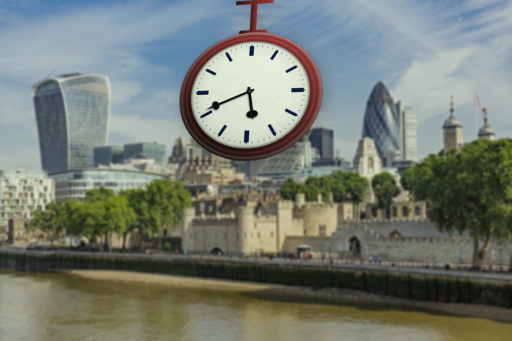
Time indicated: 5h41
